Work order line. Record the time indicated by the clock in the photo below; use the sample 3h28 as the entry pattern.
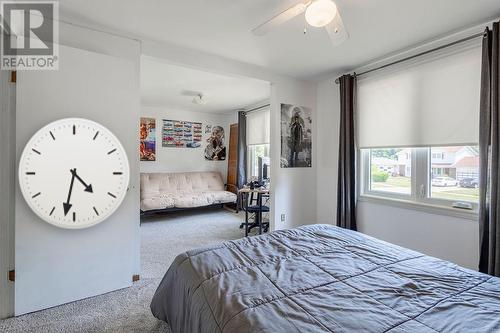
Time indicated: 4h32
